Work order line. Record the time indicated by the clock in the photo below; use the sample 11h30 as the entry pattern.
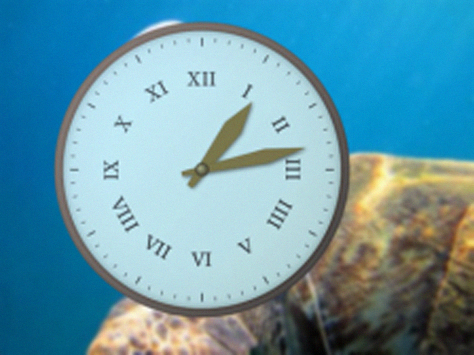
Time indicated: 1h13
